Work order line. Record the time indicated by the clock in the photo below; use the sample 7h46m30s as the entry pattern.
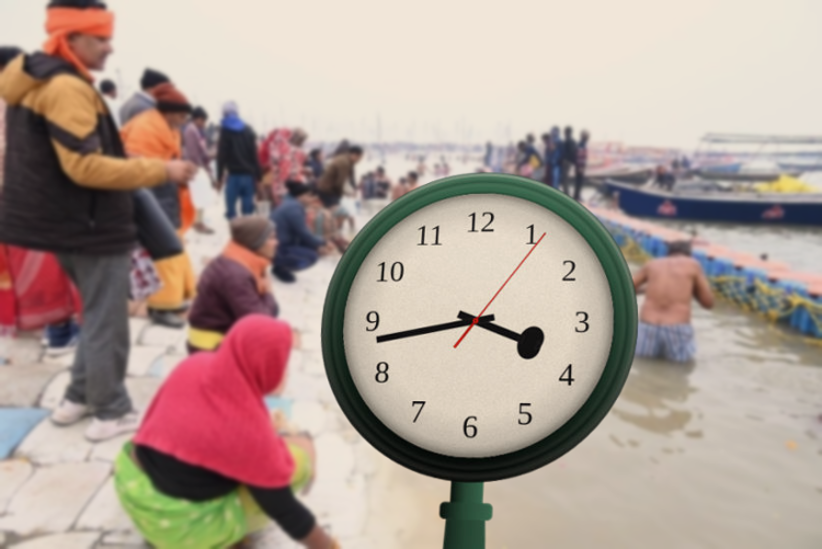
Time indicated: 3h43m06s
